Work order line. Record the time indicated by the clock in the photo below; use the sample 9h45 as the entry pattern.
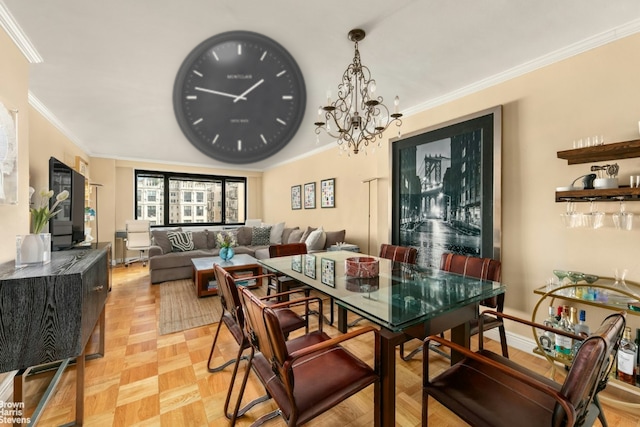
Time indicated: 1h47
